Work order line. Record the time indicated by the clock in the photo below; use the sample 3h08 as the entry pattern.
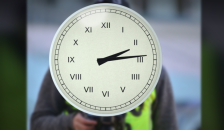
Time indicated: 2h14
